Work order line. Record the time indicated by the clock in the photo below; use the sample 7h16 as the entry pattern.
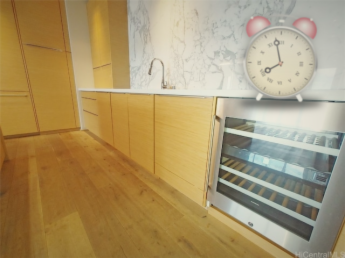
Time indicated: 7h58
